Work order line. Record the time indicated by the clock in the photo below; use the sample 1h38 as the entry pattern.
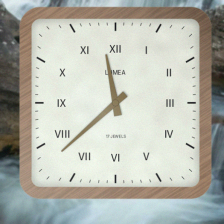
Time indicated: 11h38
